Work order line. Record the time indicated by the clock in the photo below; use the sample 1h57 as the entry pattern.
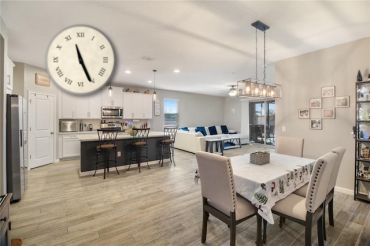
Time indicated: 11h26
